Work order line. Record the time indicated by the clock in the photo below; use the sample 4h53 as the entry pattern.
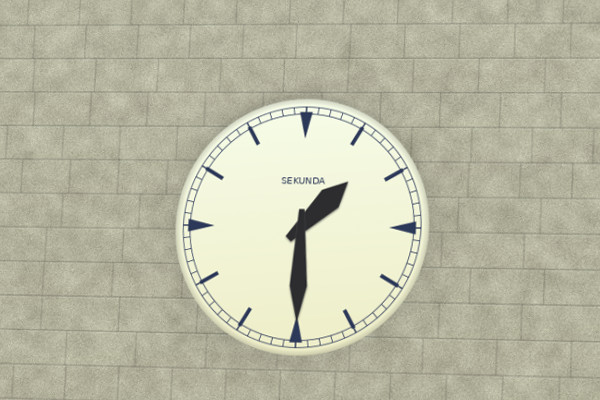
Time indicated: 1h30
